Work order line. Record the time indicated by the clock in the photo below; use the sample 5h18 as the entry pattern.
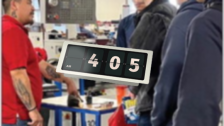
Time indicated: 4h05
